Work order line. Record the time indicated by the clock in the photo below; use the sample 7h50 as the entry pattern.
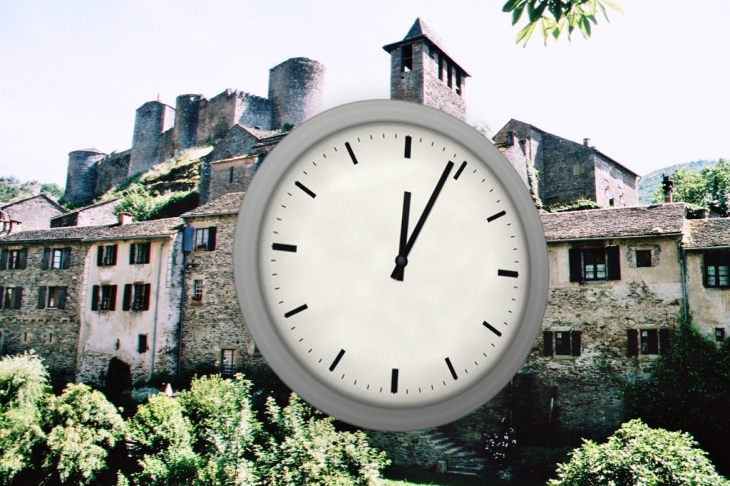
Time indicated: 12h04
